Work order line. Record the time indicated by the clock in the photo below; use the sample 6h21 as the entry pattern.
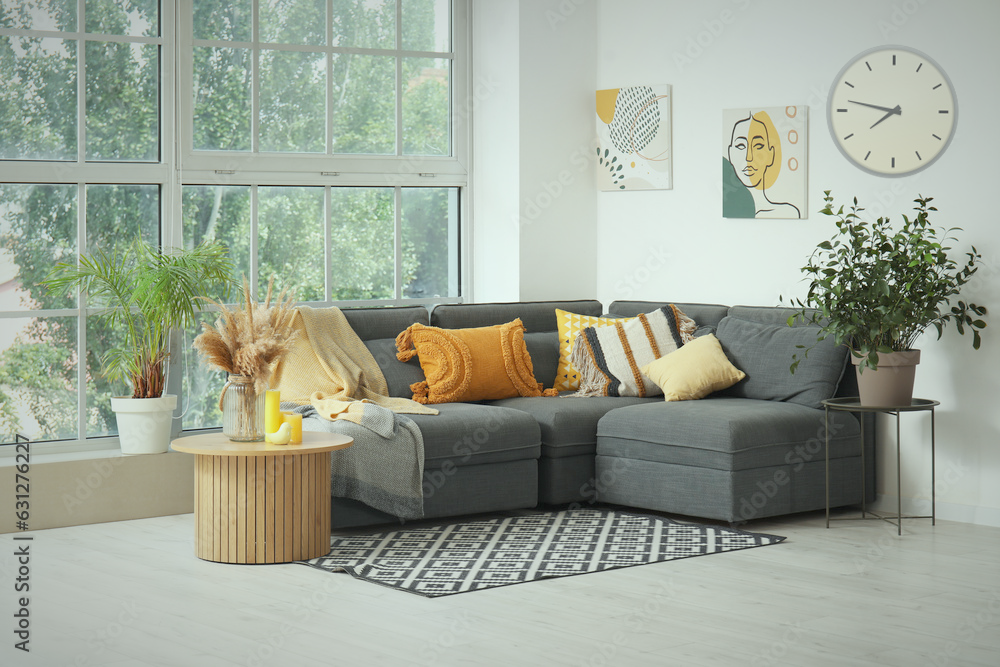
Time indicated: 7h47
